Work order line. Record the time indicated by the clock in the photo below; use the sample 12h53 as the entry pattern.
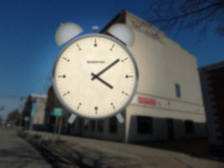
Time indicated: 4h09
